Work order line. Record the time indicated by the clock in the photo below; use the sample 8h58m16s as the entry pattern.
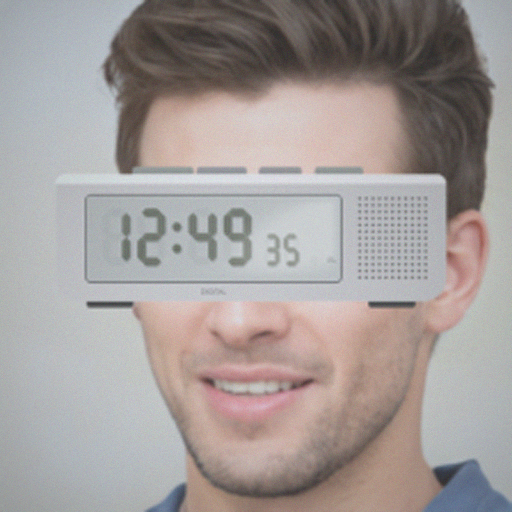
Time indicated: 12h49m35s
